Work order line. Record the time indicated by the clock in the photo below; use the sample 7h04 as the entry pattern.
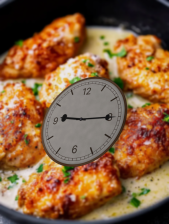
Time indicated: 9h15
